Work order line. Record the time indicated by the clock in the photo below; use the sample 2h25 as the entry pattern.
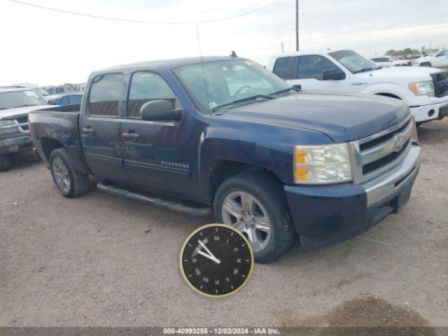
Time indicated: 9h53
